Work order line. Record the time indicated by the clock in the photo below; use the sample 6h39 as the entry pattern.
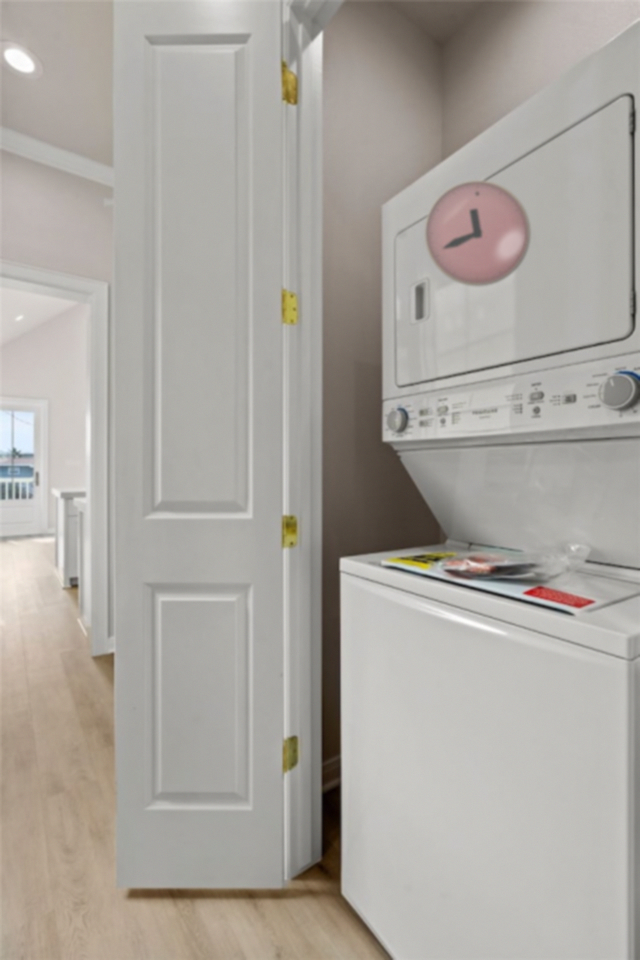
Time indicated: 11h41
